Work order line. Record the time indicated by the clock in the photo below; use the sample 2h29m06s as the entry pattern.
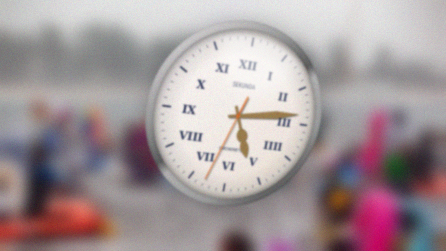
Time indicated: 5h13m33s
